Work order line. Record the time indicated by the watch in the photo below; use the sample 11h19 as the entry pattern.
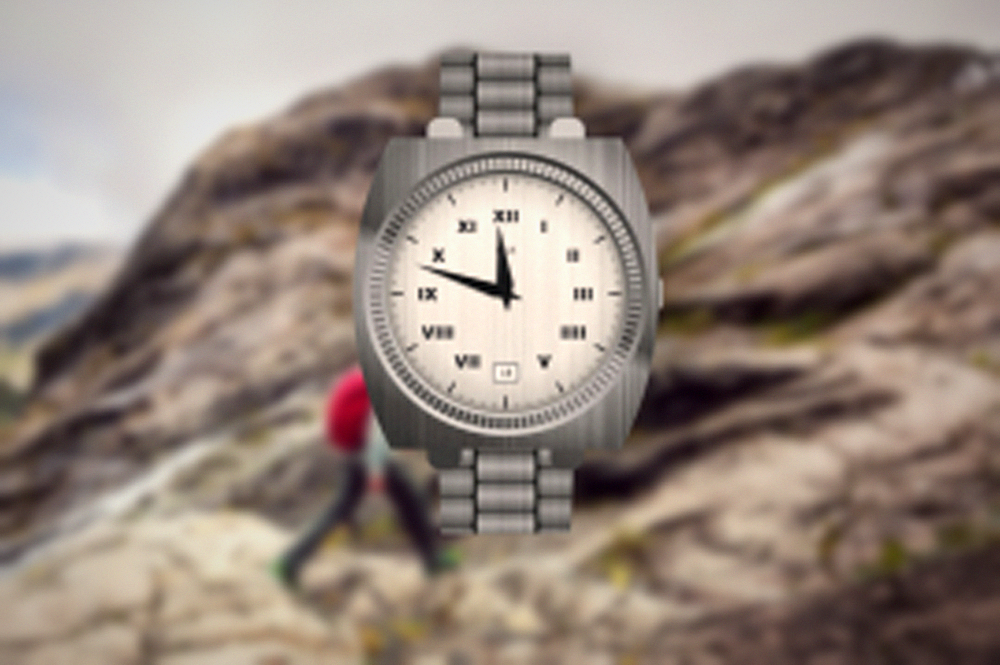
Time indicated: 11h48
